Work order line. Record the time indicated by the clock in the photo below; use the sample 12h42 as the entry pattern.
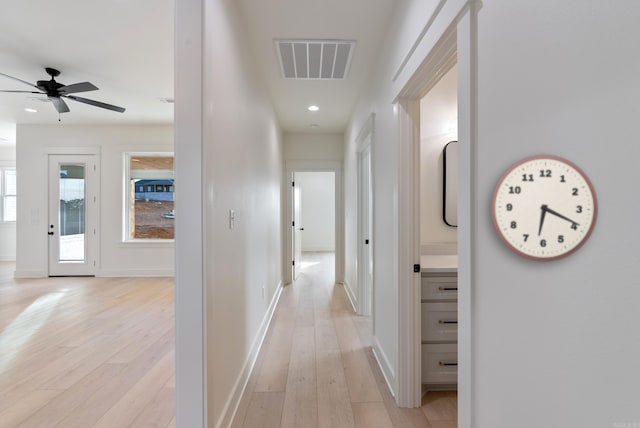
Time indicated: 6h19
